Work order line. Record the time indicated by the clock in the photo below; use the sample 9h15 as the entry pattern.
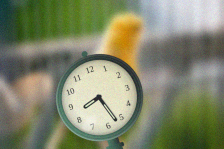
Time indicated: 8h27
